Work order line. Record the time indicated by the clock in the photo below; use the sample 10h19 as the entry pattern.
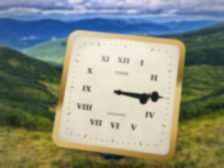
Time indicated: 3h15
